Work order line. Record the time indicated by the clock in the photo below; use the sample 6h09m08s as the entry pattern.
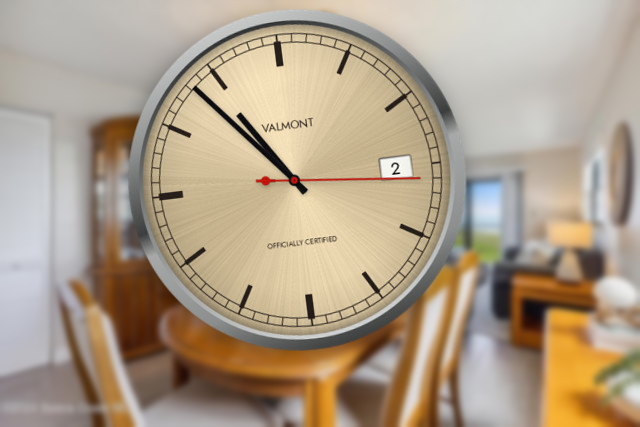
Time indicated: 10h53m16s
